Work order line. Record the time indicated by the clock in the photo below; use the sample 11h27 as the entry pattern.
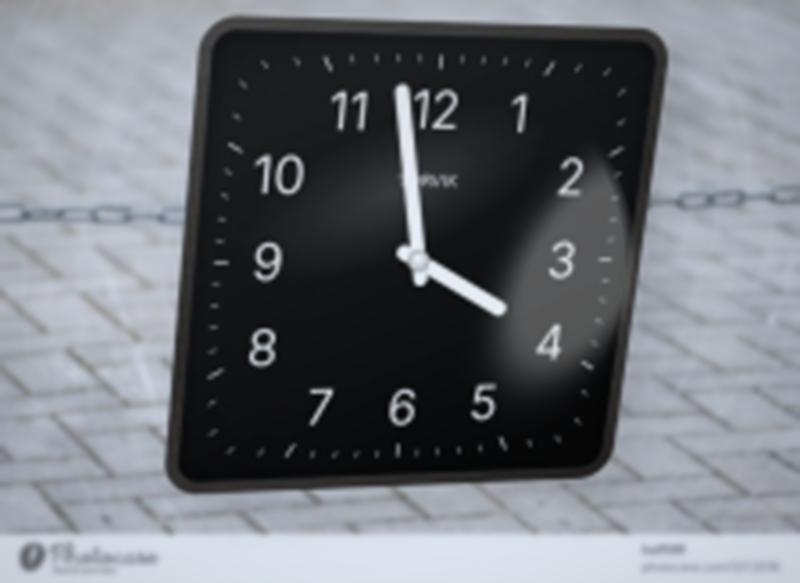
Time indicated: 3h58
